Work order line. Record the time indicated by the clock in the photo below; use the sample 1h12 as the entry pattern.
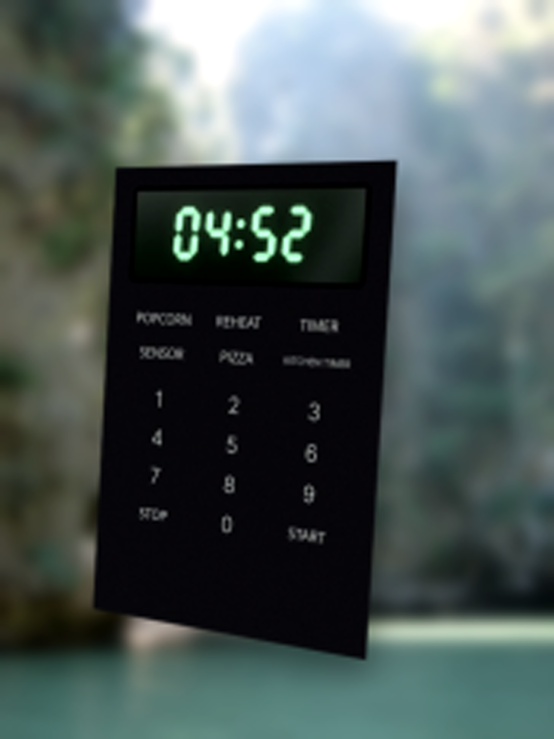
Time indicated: 4h52
